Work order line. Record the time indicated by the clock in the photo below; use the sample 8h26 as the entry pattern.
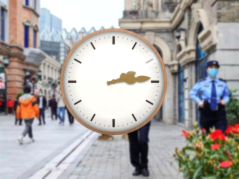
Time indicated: 2h14
